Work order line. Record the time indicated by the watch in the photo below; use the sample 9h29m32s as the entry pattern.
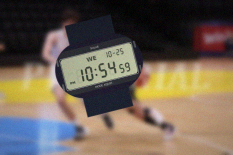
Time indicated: 10h54m59s
